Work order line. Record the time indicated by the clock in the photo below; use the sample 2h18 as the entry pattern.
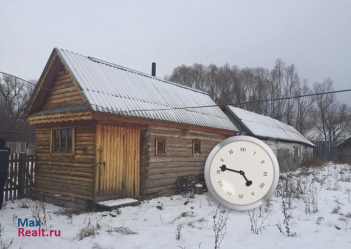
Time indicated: 4h47
